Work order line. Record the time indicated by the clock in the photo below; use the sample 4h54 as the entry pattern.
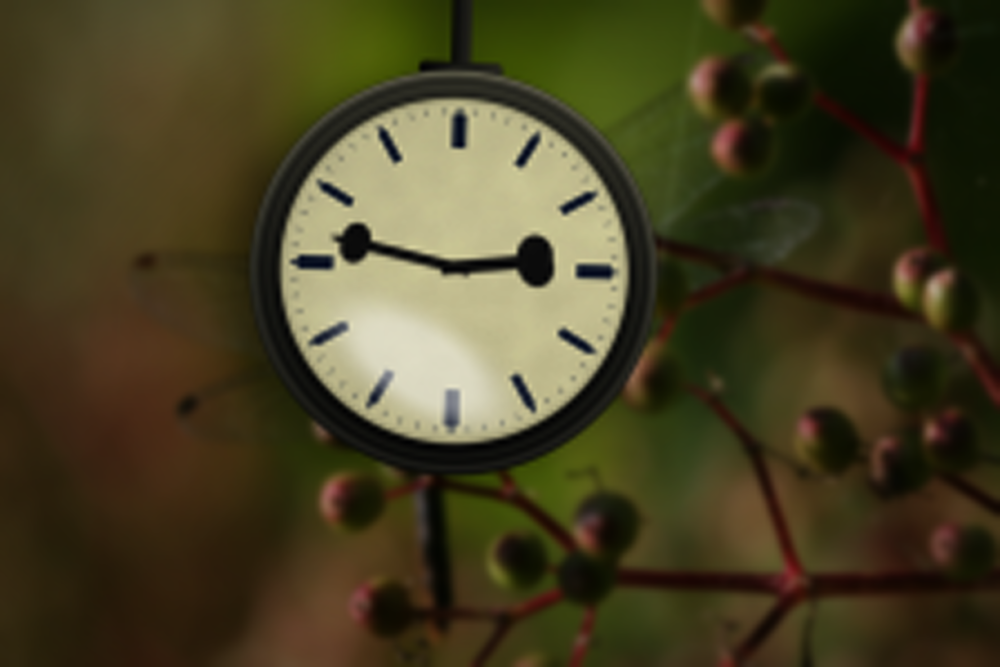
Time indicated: 2h47
